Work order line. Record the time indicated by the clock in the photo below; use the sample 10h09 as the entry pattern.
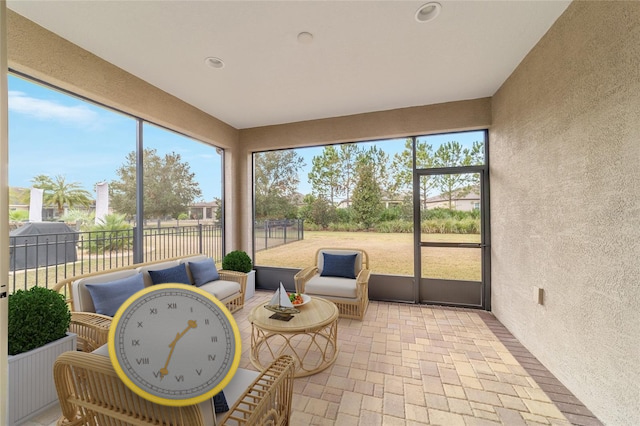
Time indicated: 1h34
